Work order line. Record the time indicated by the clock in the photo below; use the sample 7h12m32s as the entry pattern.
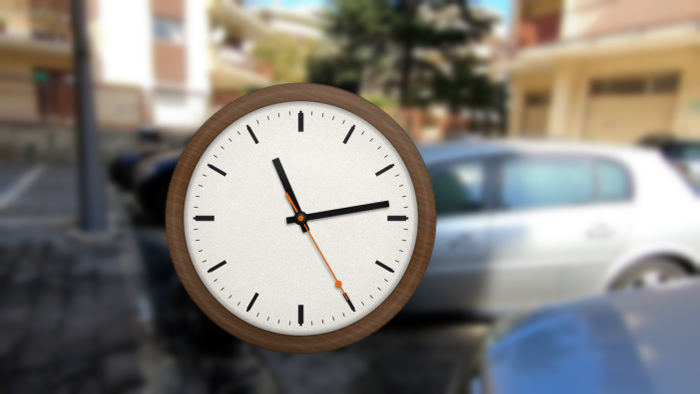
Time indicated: 11h13m25s
